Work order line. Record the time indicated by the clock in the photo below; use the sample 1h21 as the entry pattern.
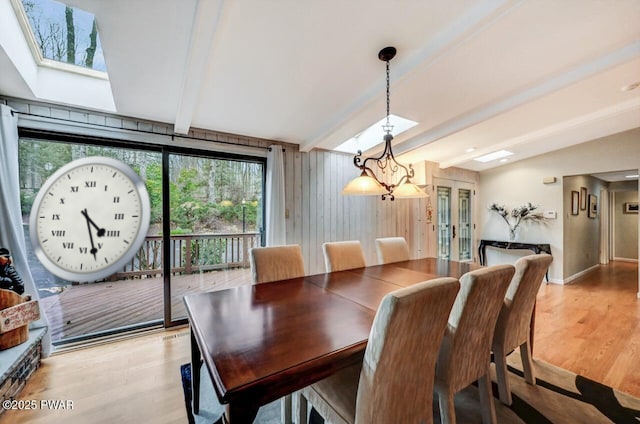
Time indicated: 4h27
